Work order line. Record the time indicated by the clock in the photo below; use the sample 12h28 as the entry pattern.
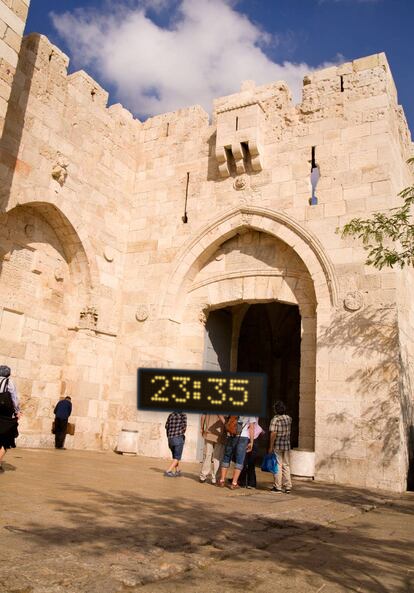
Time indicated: 23h35
